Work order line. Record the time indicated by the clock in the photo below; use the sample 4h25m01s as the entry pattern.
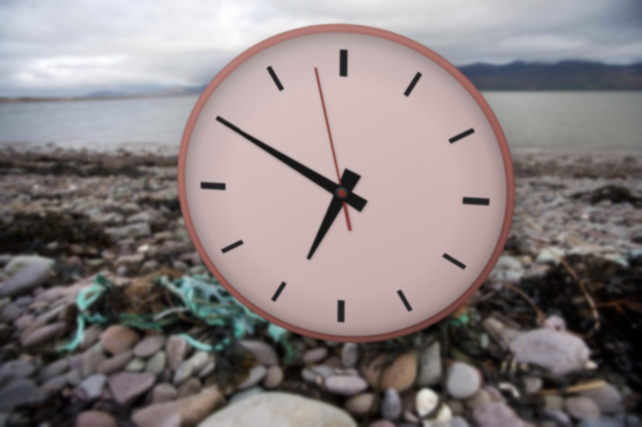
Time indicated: 6h49m58s
